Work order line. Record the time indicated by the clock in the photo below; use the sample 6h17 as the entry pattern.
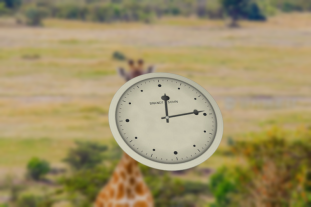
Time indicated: 12h14
